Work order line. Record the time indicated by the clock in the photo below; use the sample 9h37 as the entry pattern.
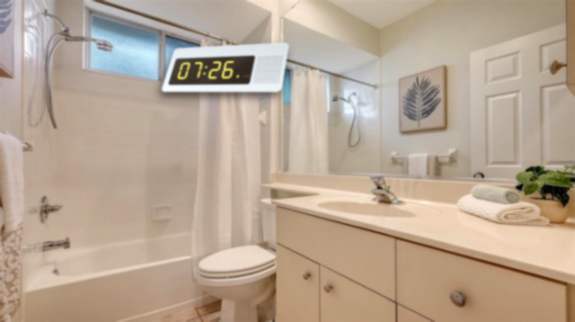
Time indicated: 7h26
